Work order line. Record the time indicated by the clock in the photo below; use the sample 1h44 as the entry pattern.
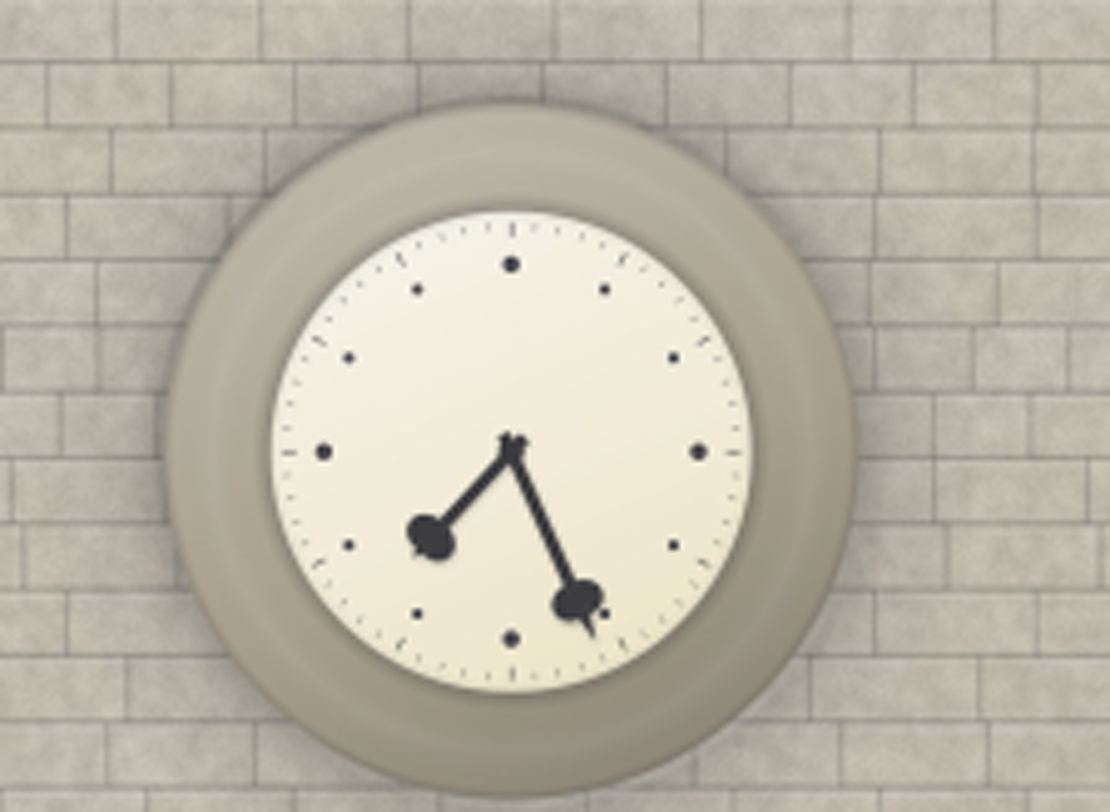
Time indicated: 7h26
